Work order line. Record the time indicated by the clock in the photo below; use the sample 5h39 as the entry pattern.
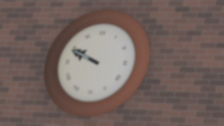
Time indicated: 9h49
